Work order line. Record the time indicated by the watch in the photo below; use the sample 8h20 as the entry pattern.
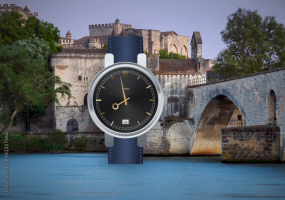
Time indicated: 7h58
